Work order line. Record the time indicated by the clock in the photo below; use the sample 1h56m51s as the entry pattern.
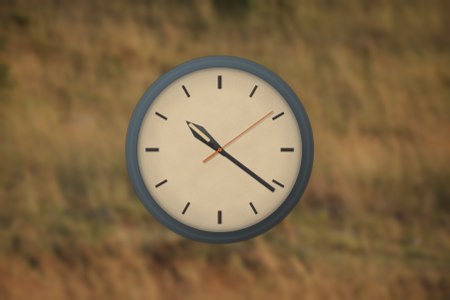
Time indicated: 10h21m09s
